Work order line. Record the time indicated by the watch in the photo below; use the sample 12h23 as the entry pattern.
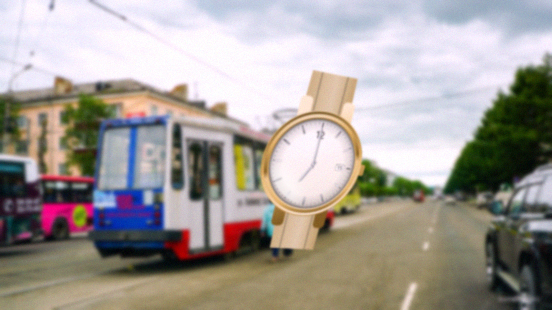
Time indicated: 7h00
